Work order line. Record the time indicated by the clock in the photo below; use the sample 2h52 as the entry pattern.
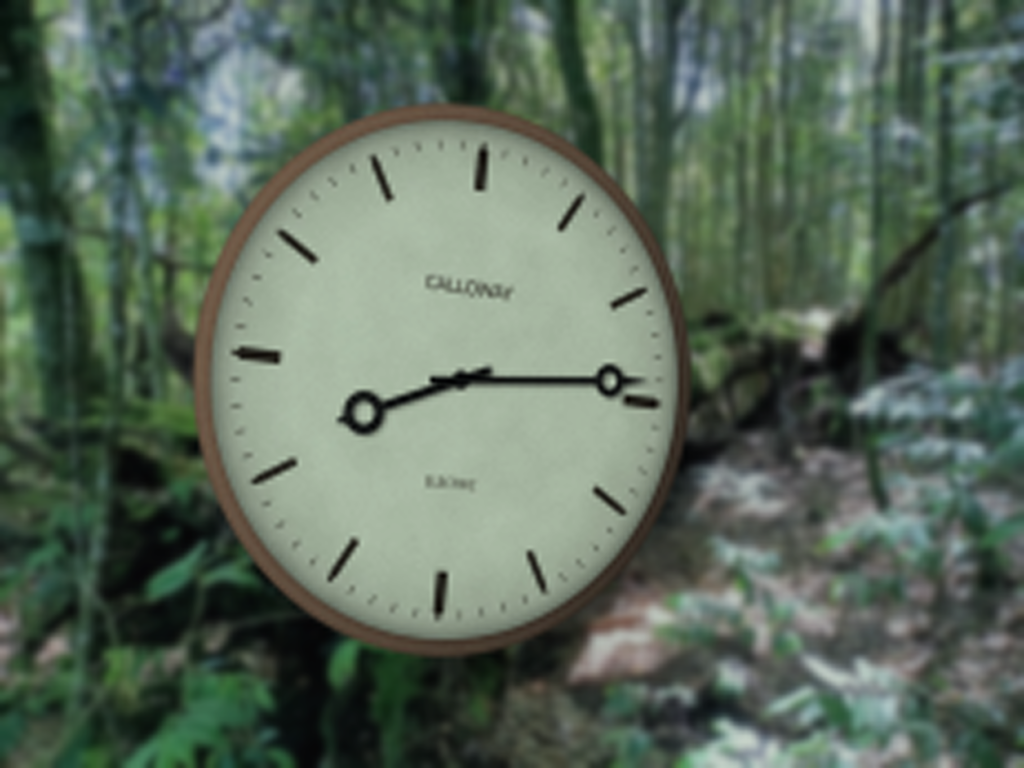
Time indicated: 8h14
